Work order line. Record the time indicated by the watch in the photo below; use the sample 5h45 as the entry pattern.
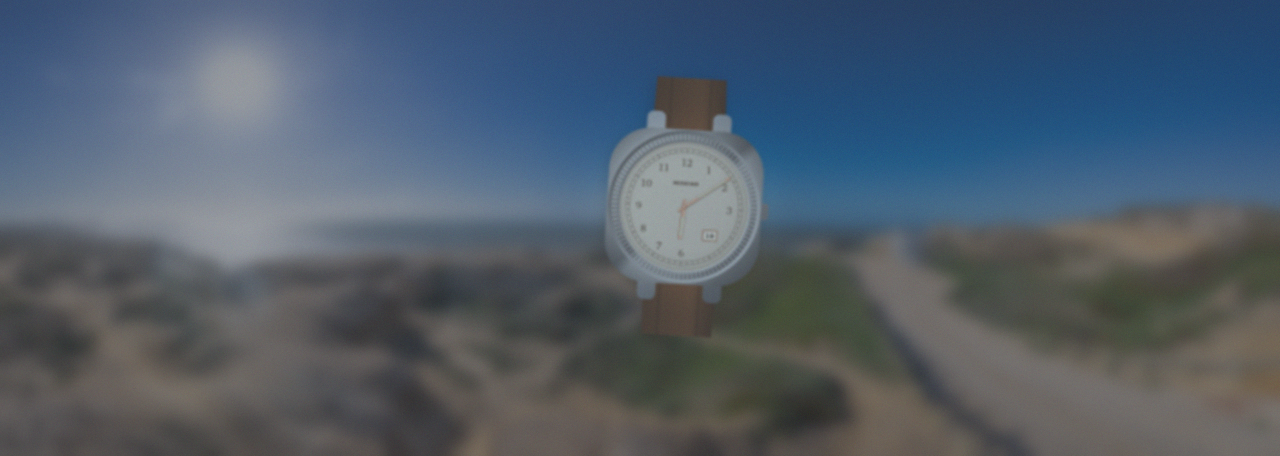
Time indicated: 6h09
